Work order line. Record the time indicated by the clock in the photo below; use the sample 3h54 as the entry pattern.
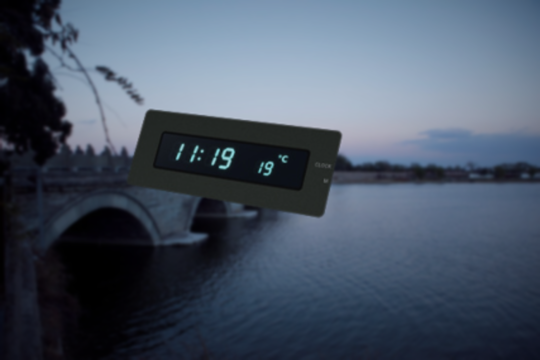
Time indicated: 11h19
